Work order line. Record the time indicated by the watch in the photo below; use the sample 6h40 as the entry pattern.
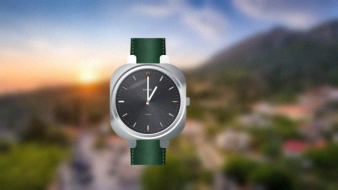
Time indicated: 1h00
